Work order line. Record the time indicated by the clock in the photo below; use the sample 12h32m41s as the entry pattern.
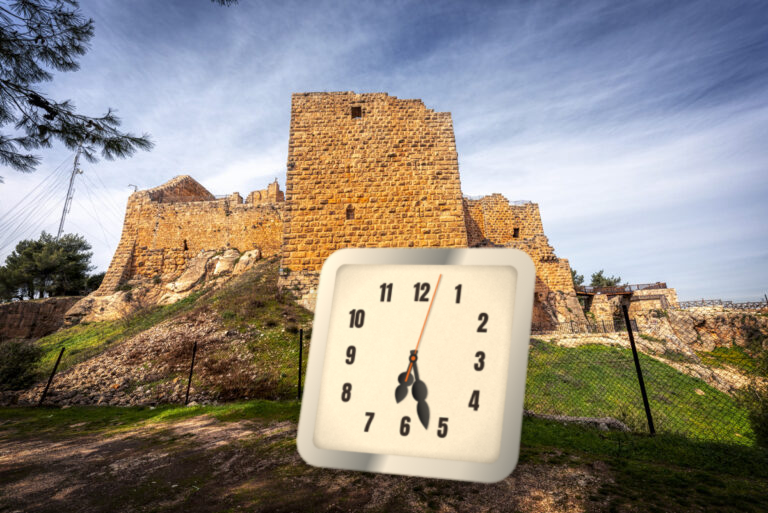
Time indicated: 6h27m02s
